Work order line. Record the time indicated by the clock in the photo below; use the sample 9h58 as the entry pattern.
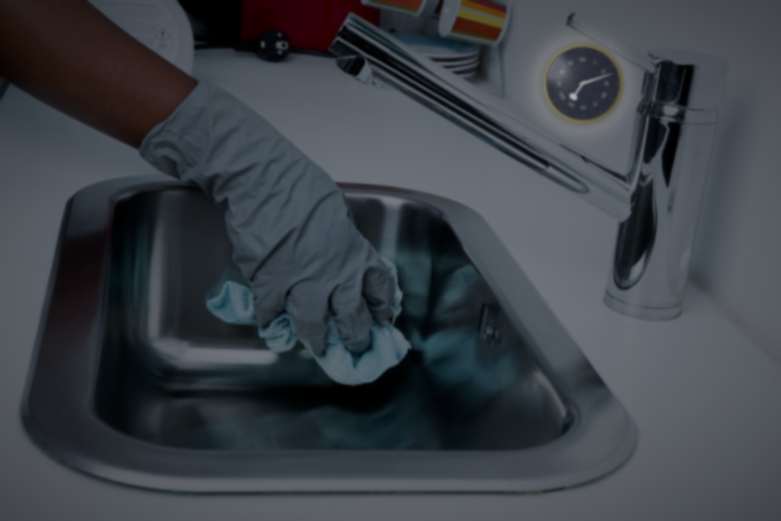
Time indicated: 7h12
